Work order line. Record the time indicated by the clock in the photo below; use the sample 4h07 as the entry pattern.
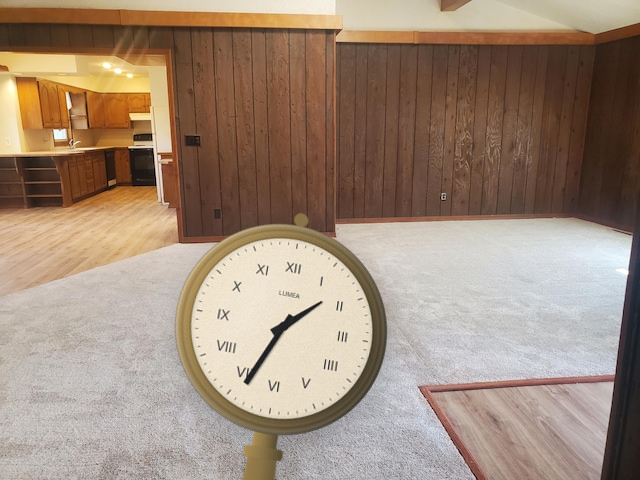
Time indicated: 1h34
